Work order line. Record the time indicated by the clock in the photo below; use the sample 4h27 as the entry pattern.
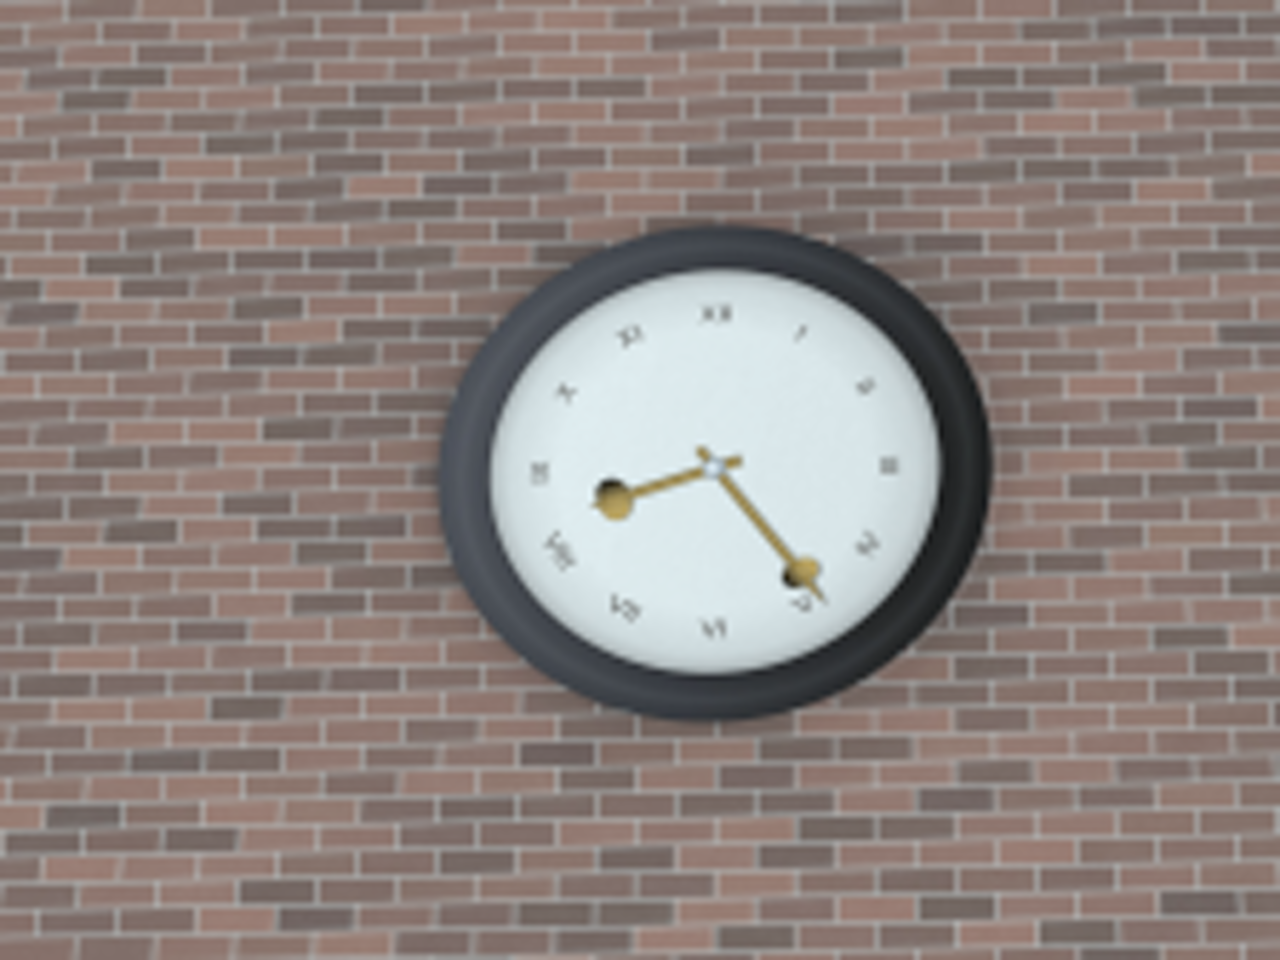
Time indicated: 8h24
